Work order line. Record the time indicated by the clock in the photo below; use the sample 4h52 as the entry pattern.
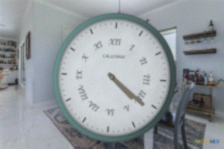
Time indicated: 4h21
